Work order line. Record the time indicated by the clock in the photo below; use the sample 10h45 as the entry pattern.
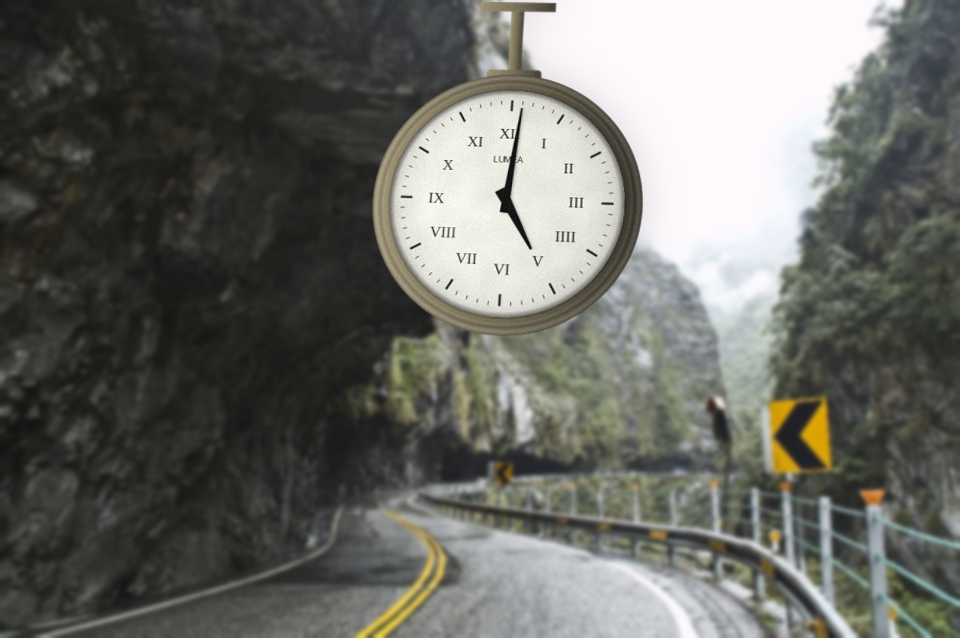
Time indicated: 5h01
